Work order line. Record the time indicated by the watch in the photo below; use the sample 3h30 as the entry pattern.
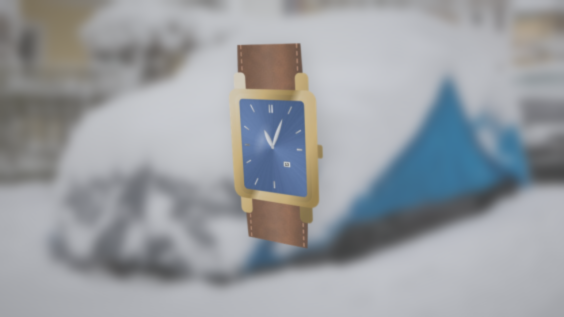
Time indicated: 11h04
